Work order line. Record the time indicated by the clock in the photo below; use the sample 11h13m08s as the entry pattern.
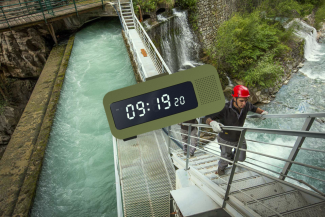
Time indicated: 9h19m20s
